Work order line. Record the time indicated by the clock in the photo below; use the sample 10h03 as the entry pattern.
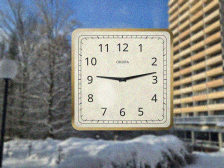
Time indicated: 9h13
